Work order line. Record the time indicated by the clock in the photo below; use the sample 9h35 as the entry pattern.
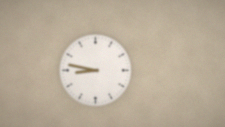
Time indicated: 8h47
